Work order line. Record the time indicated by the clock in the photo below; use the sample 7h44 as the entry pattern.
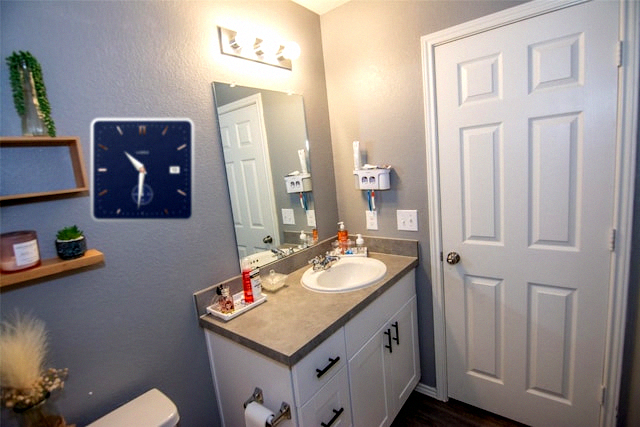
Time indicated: 10h31
